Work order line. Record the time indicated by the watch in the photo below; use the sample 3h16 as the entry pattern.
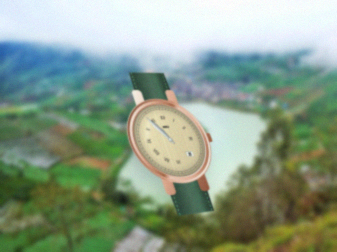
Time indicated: 10h54
